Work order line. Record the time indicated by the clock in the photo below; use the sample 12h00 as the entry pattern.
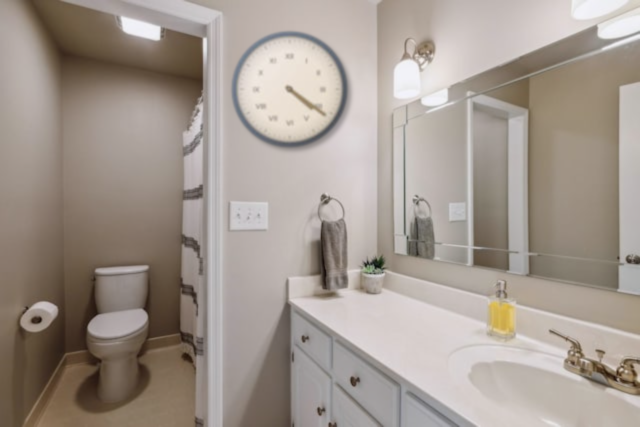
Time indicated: 4h21
